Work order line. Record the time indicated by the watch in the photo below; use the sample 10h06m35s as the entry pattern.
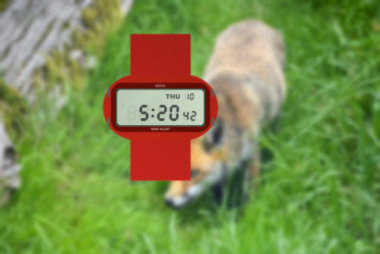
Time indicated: 5h20m42s
